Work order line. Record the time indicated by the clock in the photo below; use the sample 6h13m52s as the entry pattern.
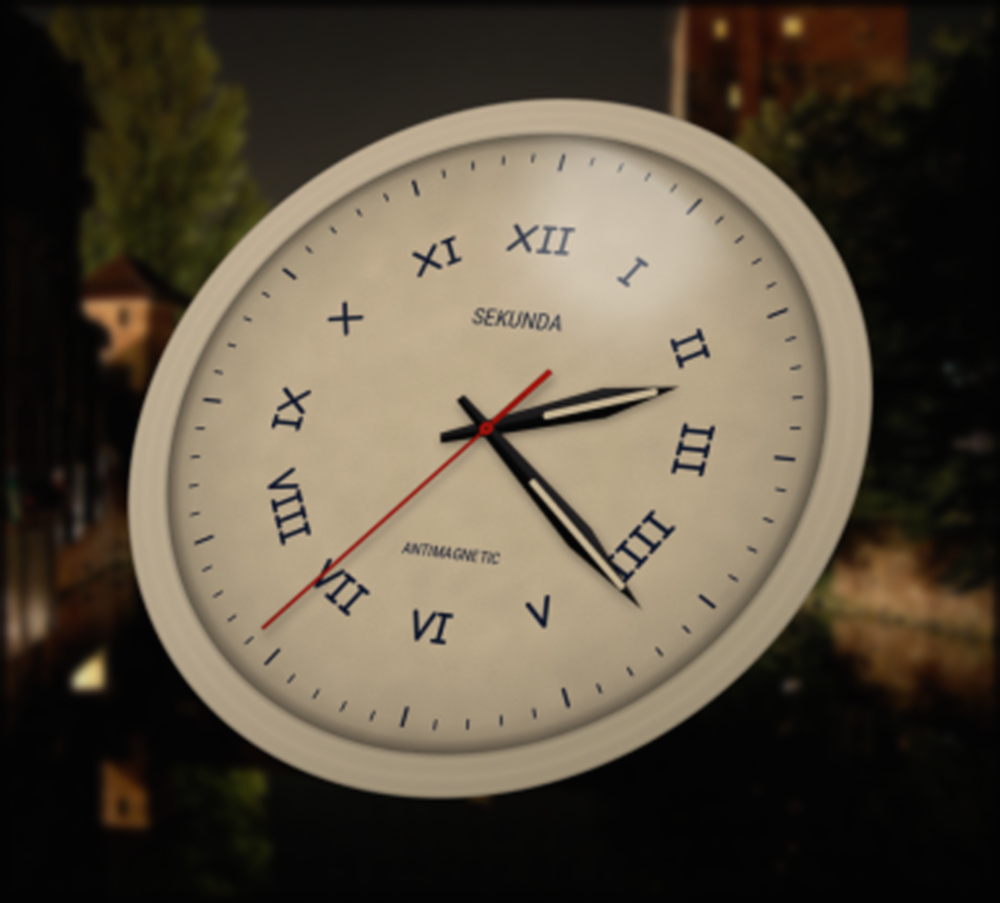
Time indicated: 2h21m36s
